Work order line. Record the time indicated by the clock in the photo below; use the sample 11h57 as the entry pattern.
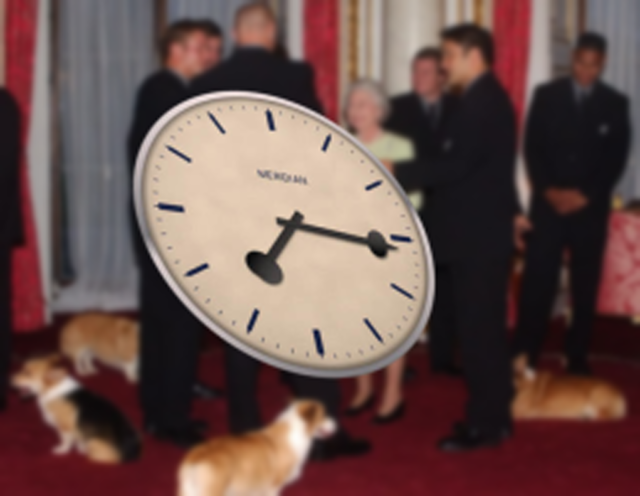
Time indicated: 7h16
